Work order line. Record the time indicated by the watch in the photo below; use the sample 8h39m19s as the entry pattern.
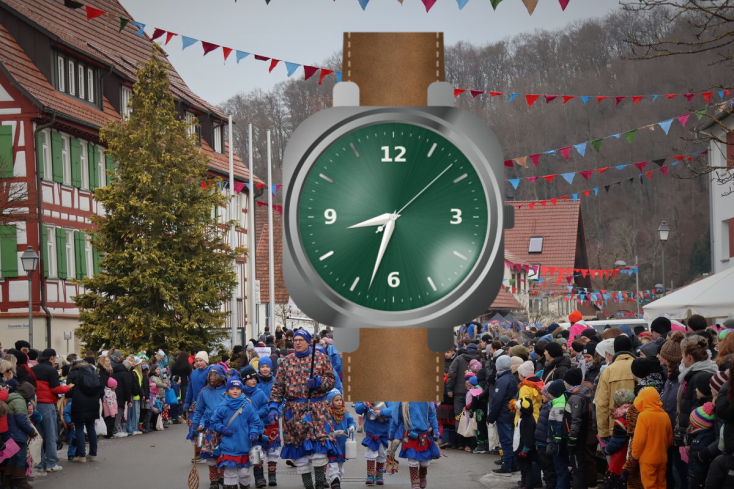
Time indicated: 8h33m08s
